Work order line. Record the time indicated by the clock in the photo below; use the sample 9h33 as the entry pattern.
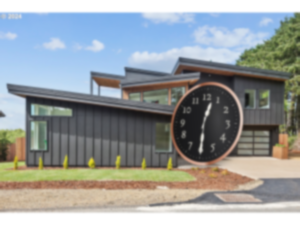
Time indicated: 12h30
